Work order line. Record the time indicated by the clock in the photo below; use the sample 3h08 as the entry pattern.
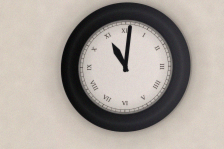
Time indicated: 11h01
